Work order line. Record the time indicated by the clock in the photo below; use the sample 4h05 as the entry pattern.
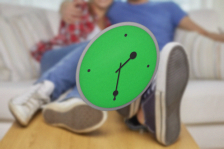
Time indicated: 1h30
